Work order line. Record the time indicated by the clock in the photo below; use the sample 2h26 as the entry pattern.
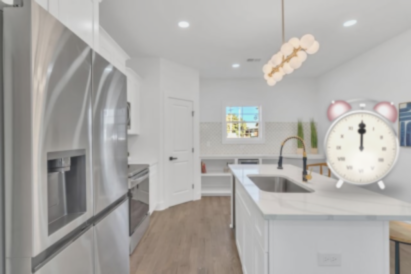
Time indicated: 12h00
